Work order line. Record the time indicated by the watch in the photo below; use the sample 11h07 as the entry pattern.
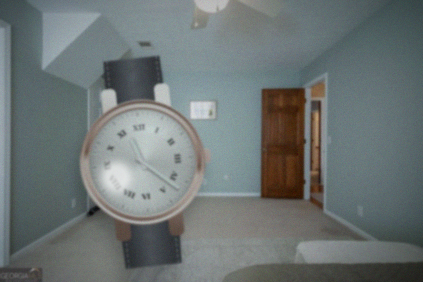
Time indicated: 11h22
